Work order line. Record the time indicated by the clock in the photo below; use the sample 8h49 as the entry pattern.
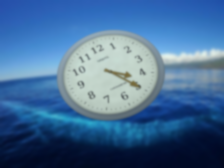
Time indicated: 4h25
